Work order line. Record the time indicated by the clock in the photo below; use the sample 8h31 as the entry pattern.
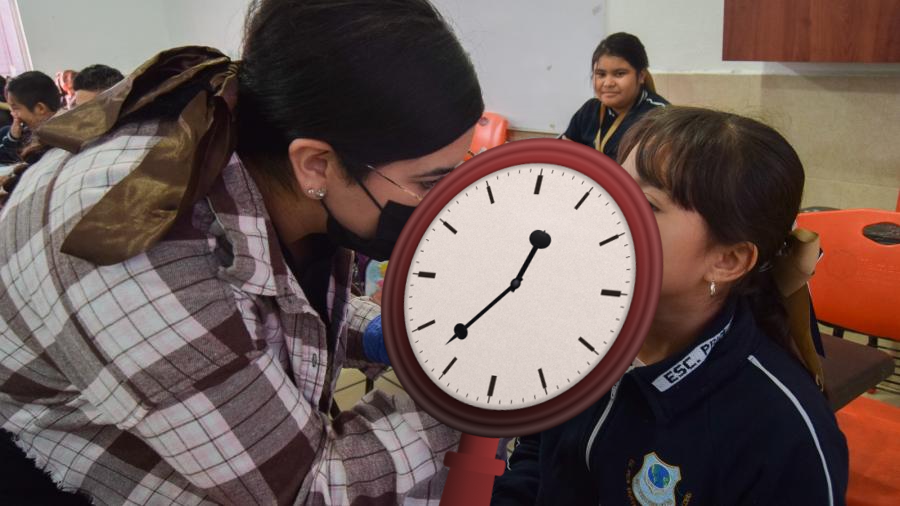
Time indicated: 12h37
